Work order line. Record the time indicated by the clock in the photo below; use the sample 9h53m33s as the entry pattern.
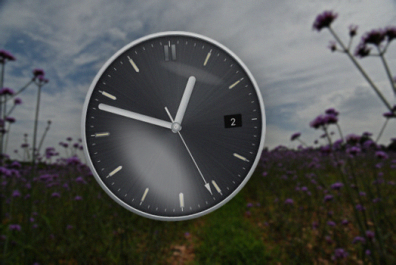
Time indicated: 12h48m26s
